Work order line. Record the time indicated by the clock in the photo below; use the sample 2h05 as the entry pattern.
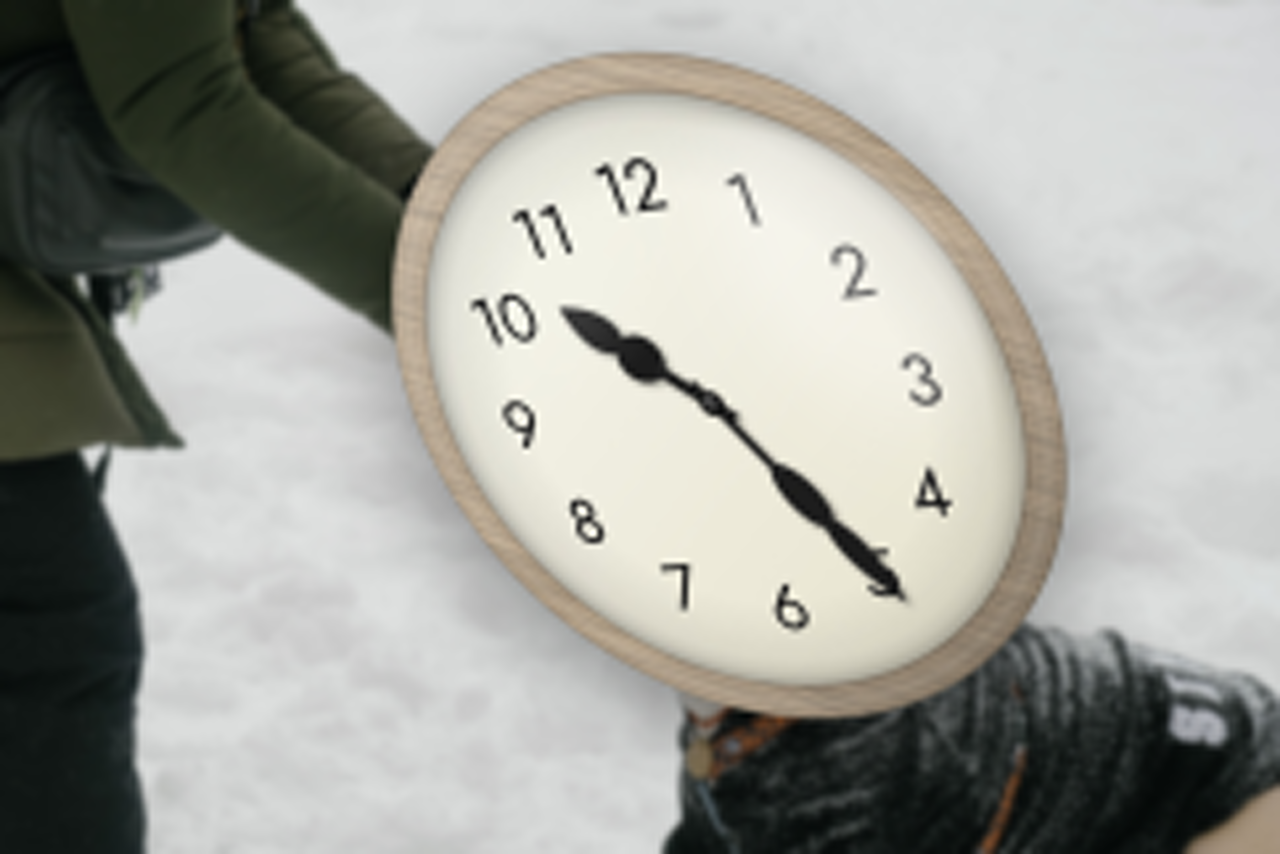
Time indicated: 10h25
